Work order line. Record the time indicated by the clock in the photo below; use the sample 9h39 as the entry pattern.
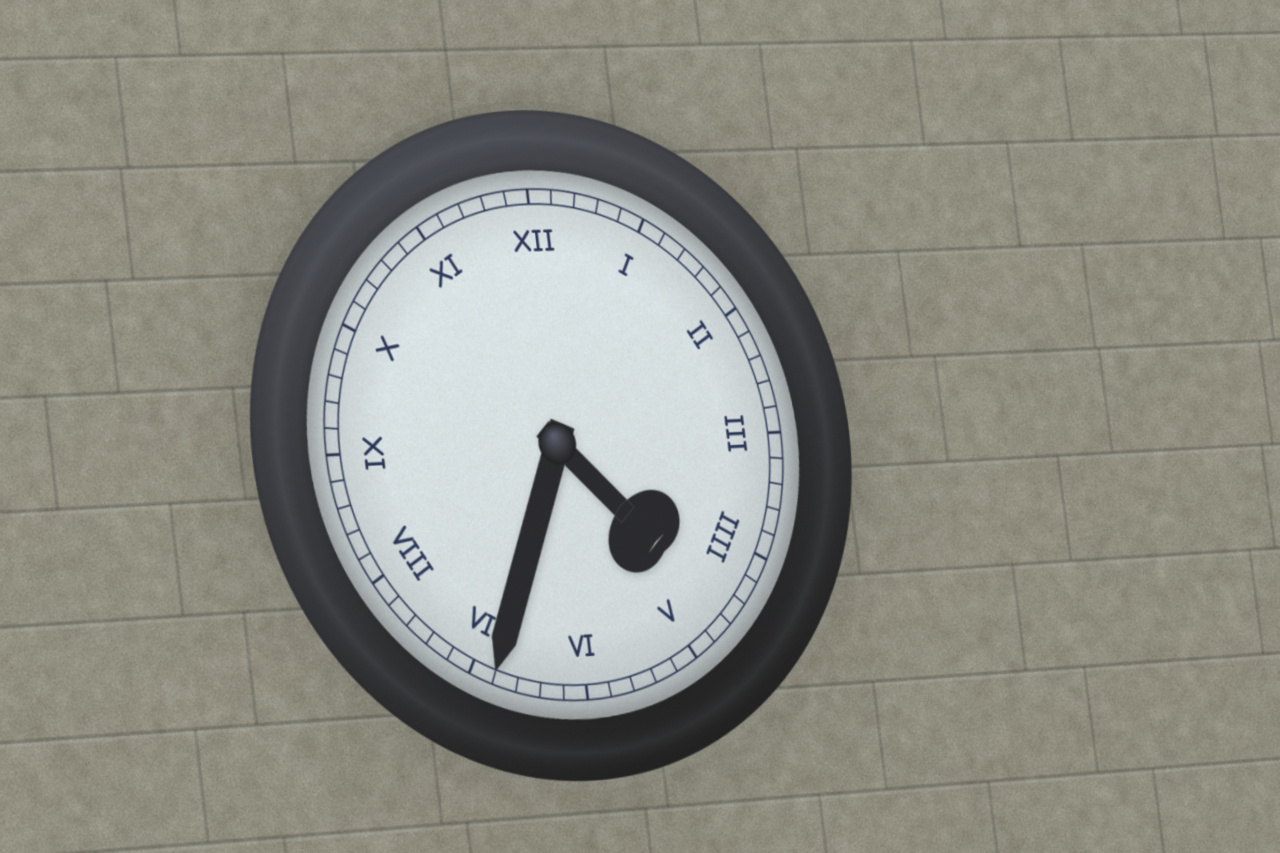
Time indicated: 4h34
